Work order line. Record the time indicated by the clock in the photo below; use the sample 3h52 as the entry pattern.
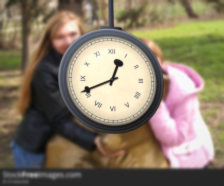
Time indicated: 12h41
